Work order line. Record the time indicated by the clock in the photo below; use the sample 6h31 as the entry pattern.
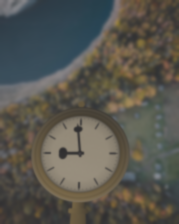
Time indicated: 8h59
